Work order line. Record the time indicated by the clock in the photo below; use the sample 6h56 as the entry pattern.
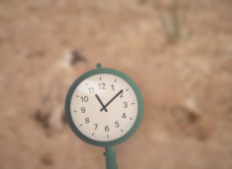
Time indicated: 11h09
